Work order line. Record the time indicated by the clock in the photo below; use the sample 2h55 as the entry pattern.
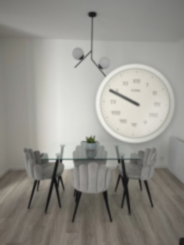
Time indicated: 9h49
